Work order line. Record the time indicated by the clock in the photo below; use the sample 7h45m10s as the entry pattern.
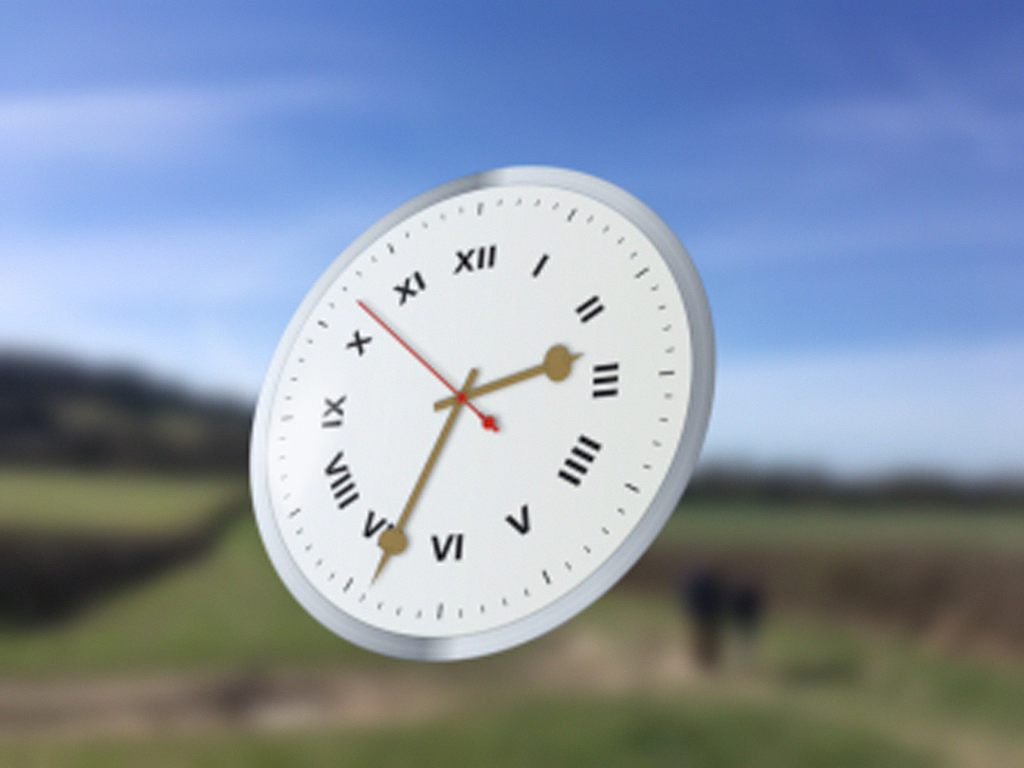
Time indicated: 2h33m52s
